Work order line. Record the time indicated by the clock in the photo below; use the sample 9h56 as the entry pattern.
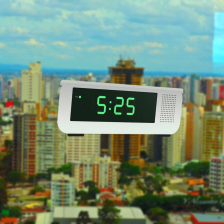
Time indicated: 5h25
